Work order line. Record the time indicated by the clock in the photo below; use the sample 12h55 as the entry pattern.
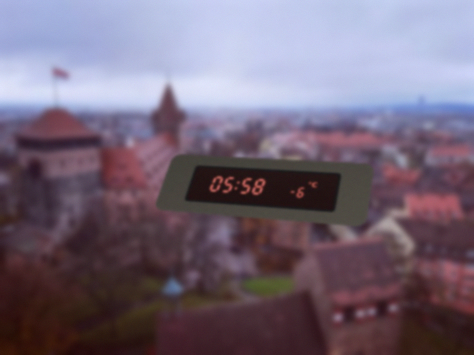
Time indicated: 5h58
